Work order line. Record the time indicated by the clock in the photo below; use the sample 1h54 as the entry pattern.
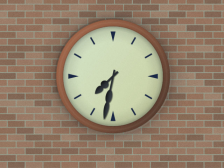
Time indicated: 7h32
